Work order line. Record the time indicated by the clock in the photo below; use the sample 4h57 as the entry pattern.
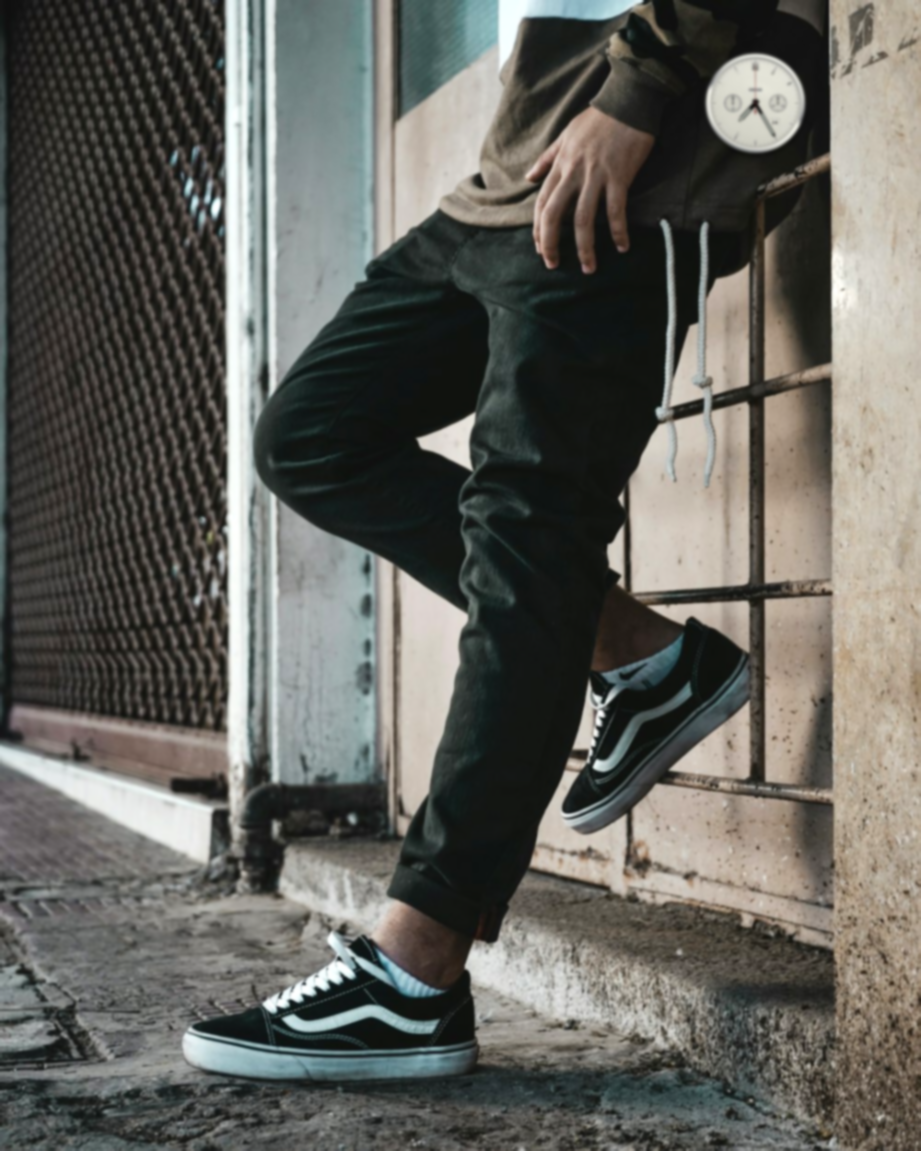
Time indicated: 7h25
